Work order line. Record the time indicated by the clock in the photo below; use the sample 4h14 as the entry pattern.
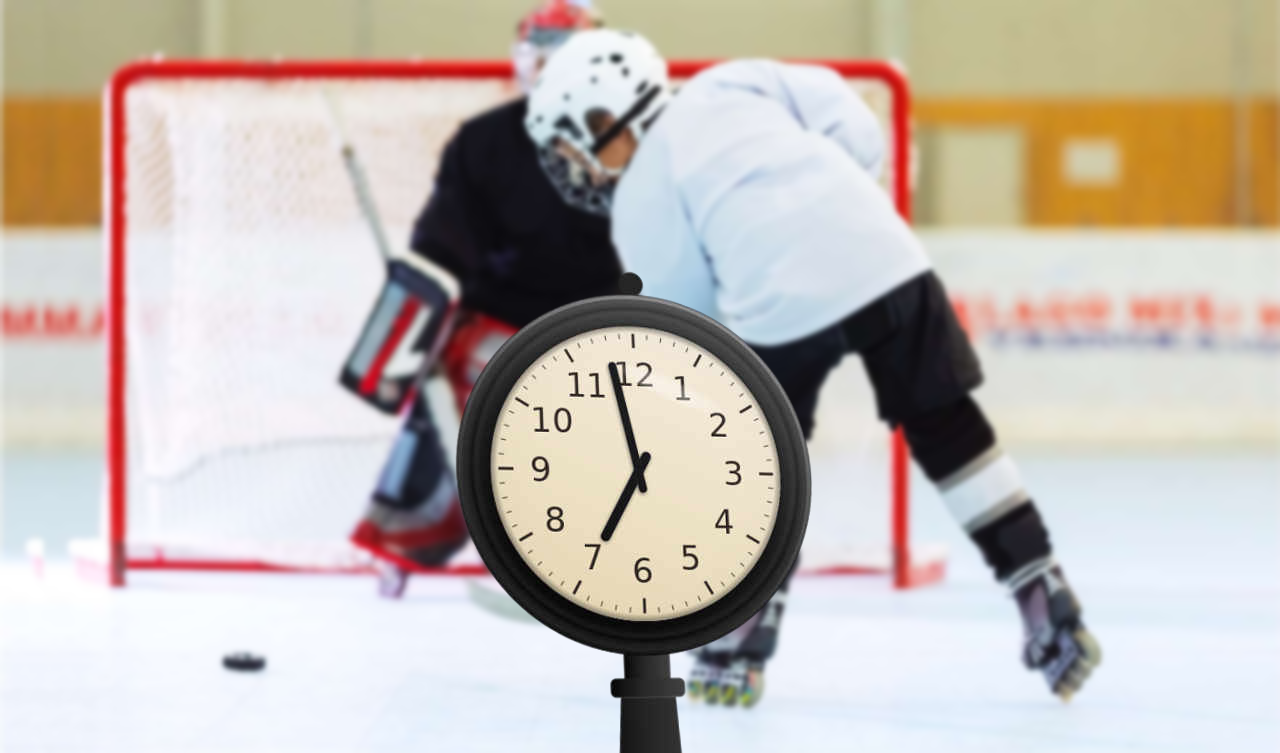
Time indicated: 6h58
